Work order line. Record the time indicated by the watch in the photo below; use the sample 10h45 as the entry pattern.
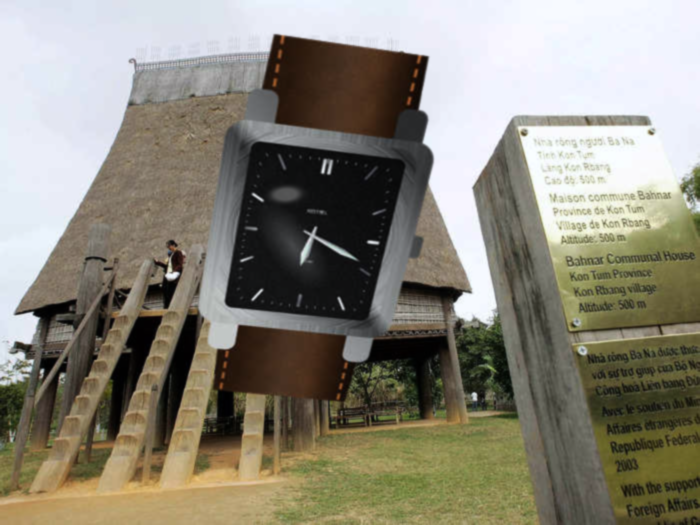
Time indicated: 6h19
